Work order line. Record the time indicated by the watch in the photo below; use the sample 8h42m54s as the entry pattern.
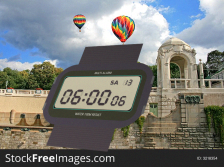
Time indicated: 6h00m06s
